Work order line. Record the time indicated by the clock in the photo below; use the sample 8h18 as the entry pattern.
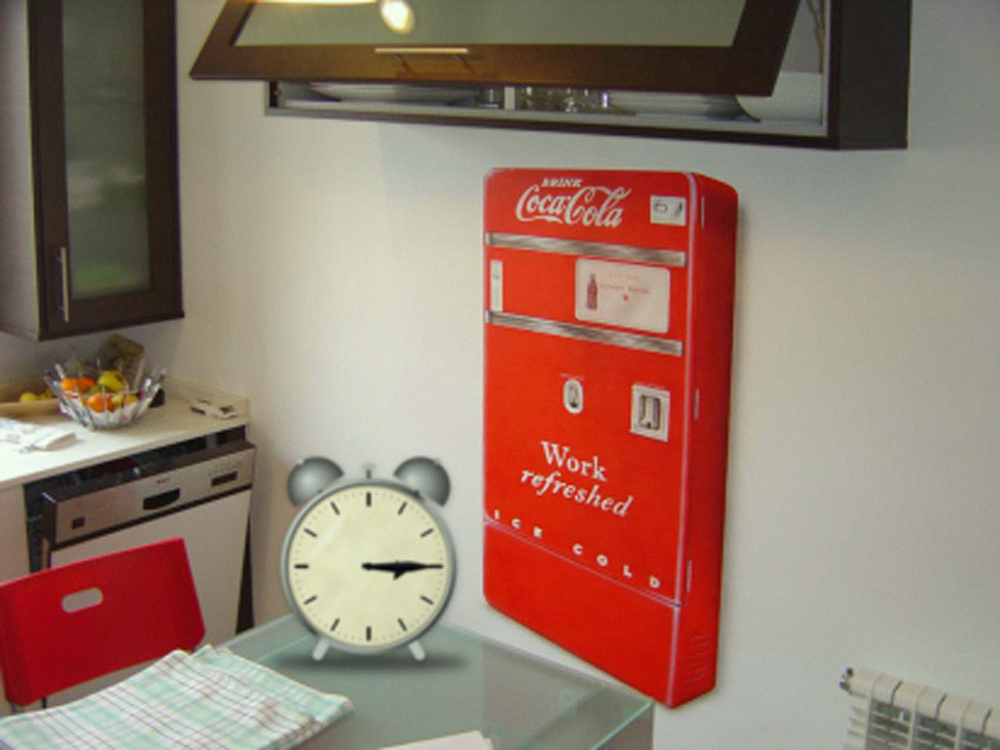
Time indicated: 3h15
